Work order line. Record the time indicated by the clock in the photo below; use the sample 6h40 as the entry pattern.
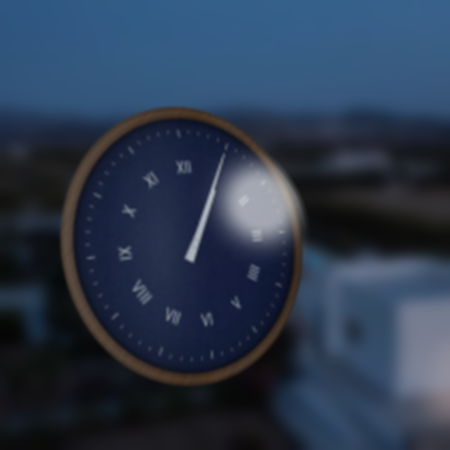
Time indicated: 1h05
